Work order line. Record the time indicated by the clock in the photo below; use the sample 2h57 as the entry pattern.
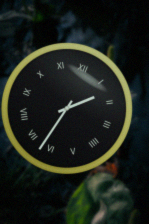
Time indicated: 1h32
